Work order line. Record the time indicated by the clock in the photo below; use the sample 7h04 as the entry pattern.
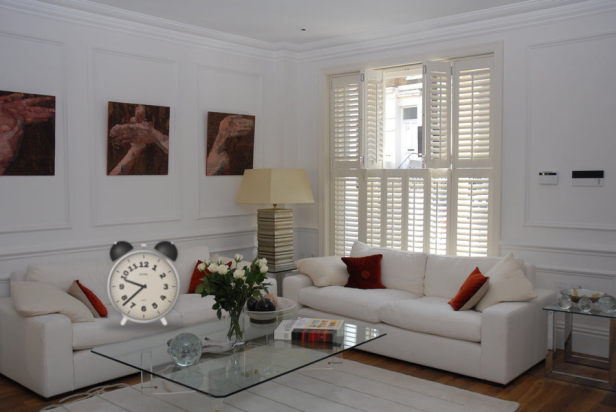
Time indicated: 9h38
